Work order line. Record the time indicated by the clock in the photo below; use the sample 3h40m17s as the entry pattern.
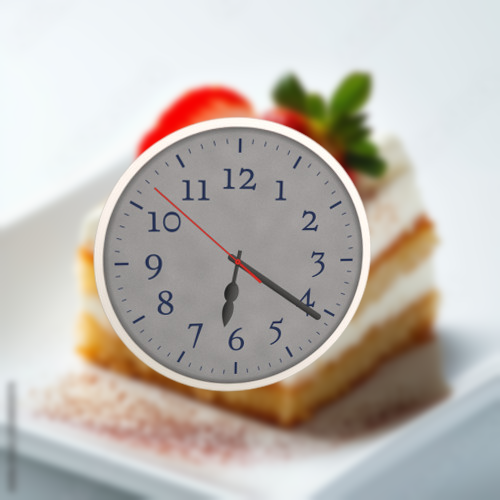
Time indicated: 6h20m52s
